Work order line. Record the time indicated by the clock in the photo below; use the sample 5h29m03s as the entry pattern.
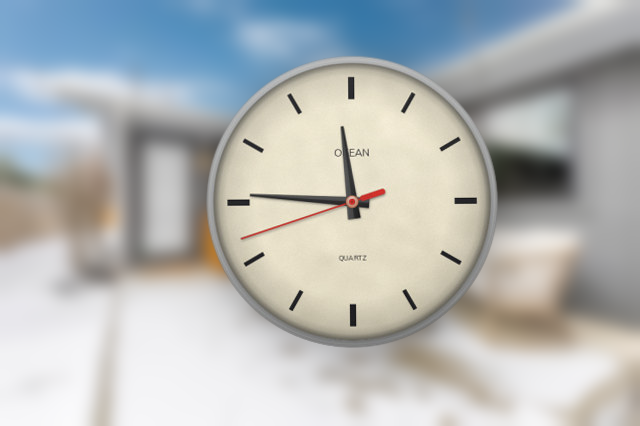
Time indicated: 11h45m42s
